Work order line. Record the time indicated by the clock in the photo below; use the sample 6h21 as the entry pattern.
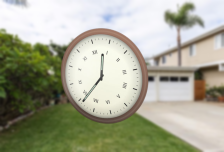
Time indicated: 12h39
